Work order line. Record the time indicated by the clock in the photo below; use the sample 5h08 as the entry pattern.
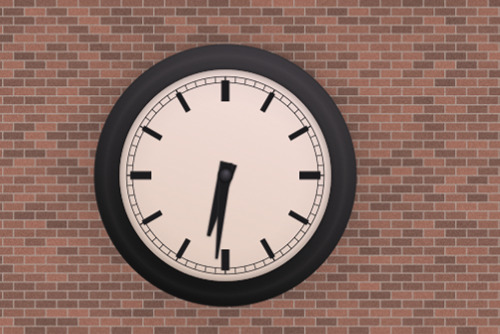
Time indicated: 6h31
